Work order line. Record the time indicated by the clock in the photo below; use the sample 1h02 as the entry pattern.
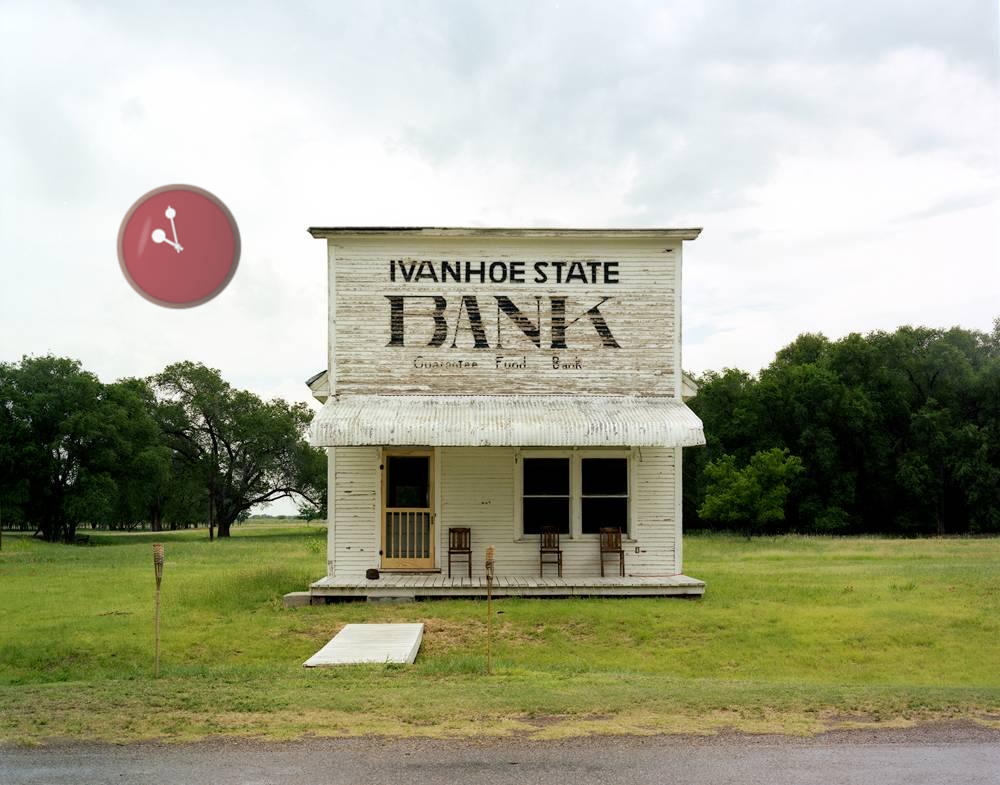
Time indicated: 9h58
